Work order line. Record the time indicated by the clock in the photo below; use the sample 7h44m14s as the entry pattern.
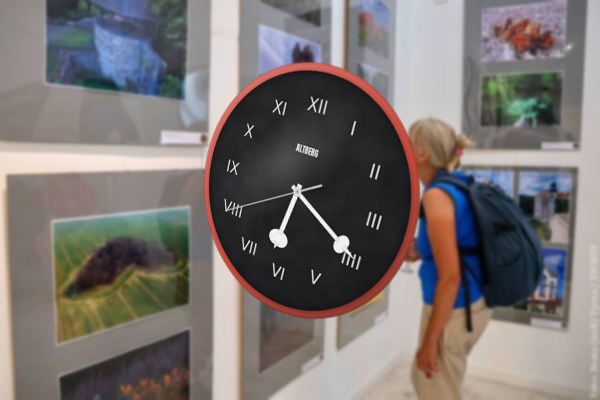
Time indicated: 6h19m40s
